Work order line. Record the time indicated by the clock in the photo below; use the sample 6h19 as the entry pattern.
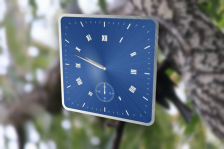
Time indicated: 9h48
